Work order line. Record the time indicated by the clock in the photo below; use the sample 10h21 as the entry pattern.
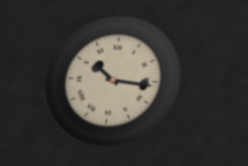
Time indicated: 10h16
